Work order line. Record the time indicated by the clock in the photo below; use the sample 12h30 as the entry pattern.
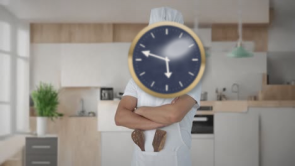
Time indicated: 5h48
